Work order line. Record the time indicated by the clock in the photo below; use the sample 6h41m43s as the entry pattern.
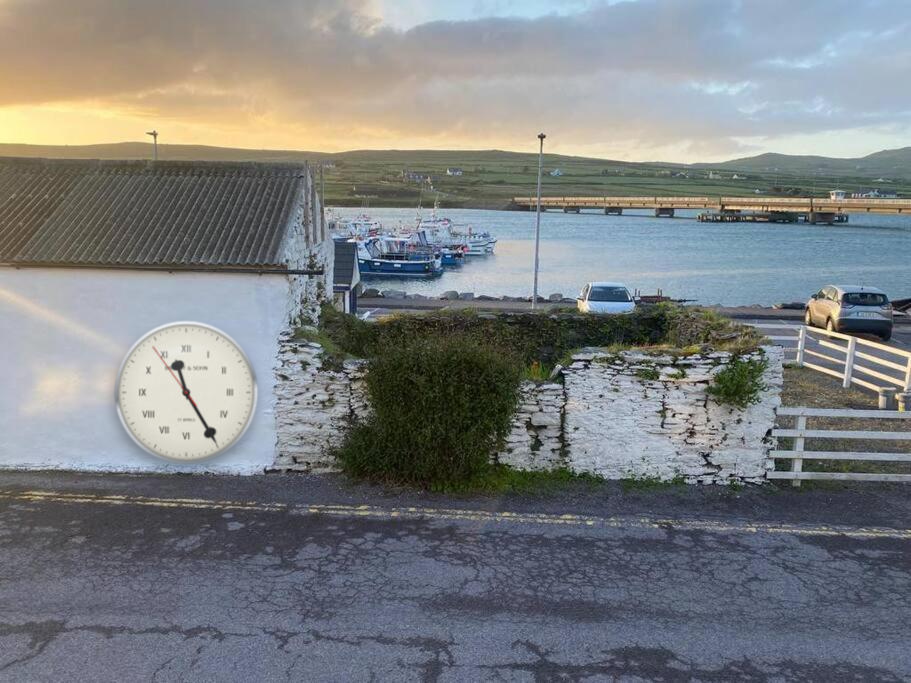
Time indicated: 11h24m54s
